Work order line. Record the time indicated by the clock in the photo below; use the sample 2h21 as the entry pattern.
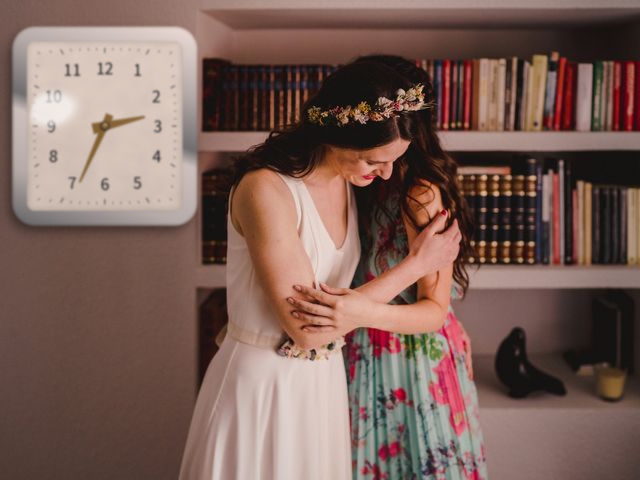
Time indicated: 2h34
